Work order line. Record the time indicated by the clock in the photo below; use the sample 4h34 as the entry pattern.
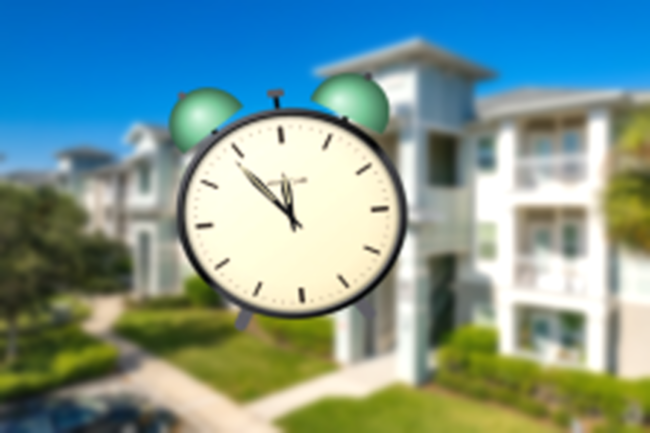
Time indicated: 11h54
